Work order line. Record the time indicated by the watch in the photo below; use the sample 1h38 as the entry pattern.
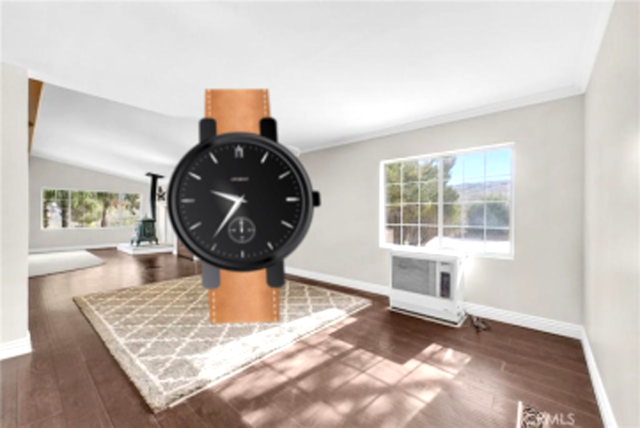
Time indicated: 9h36
